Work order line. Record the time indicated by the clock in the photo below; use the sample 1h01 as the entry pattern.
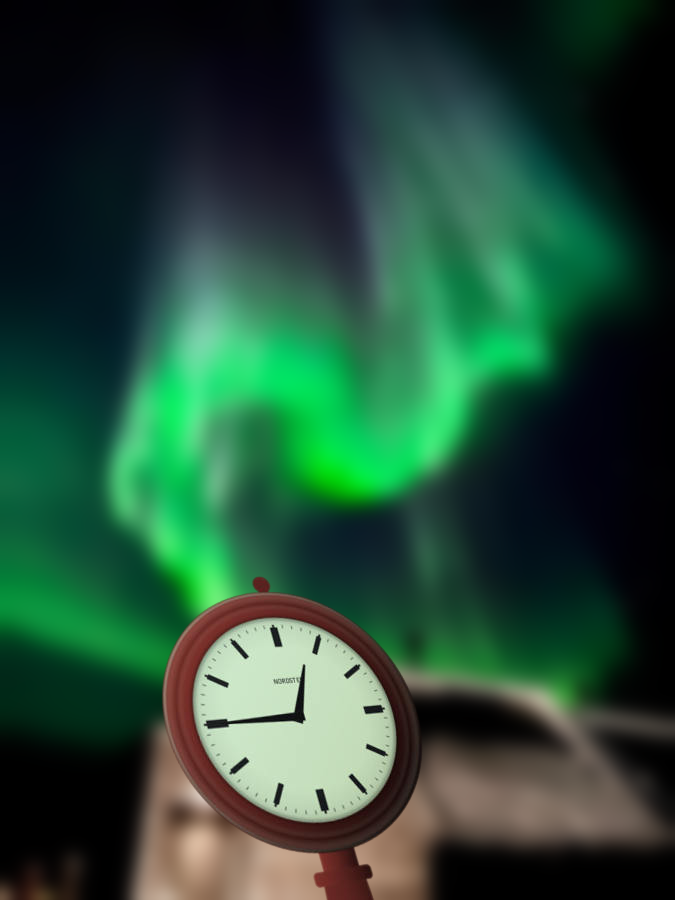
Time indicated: 12h45
